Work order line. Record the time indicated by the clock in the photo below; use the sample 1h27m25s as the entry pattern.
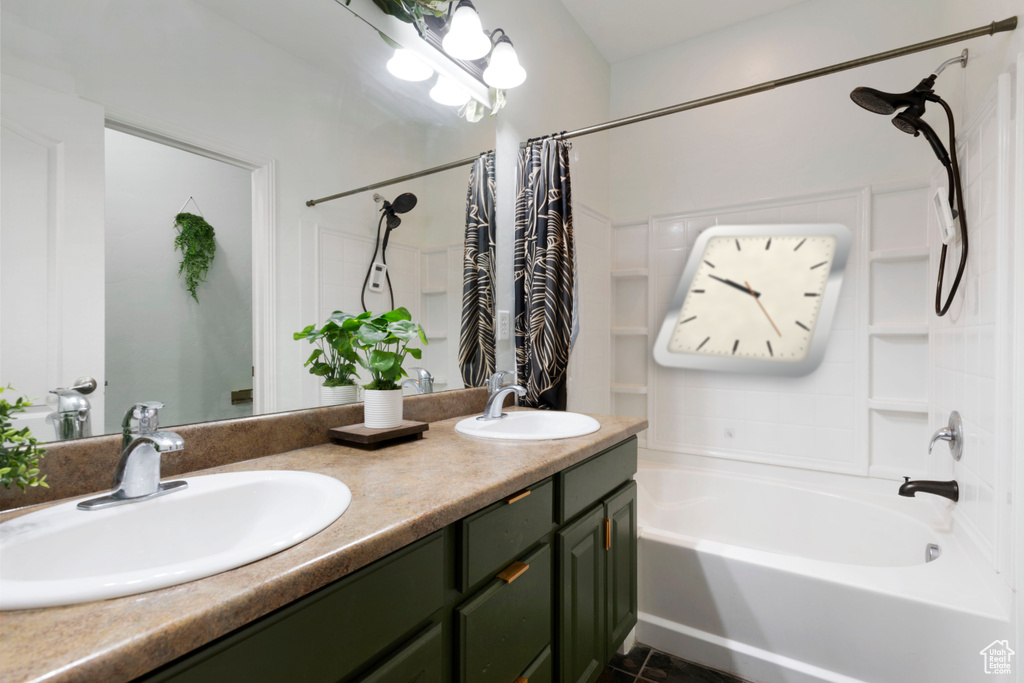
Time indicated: 9h48m23s
